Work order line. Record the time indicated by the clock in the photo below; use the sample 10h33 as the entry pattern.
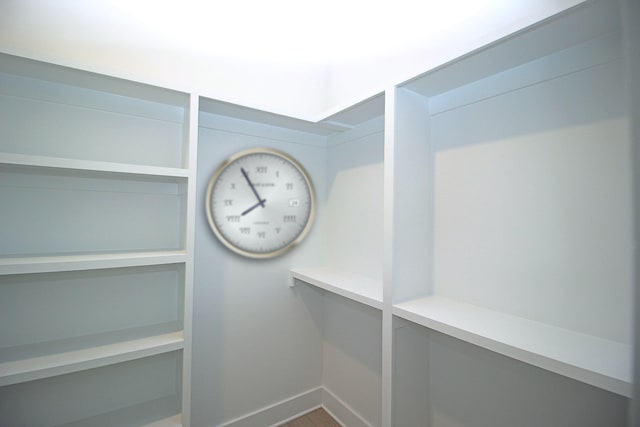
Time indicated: 7h55
